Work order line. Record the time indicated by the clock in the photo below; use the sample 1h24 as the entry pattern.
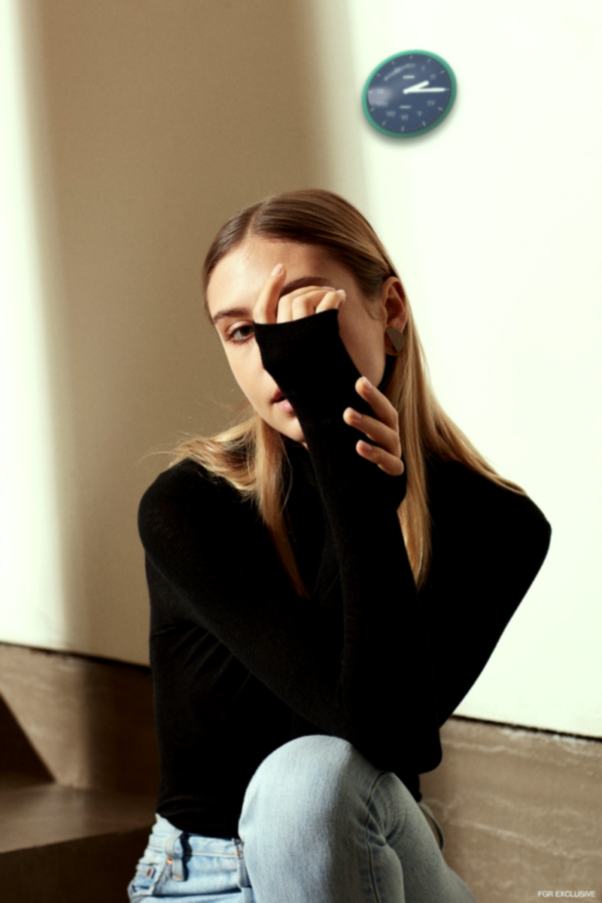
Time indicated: 2h15
